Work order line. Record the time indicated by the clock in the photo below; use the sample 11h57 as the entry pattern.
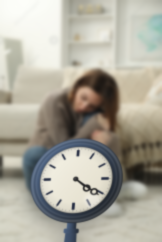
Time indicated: 4h21
